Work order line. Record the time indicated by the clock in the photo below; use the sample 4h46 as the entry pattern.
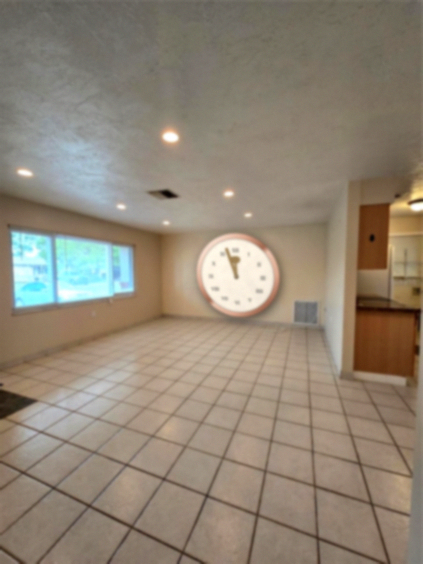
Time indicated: 11h57
